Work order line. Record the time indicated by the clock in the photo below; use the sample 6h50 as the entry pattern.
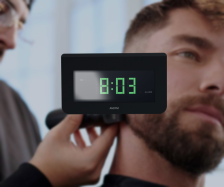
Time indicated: 8h03
